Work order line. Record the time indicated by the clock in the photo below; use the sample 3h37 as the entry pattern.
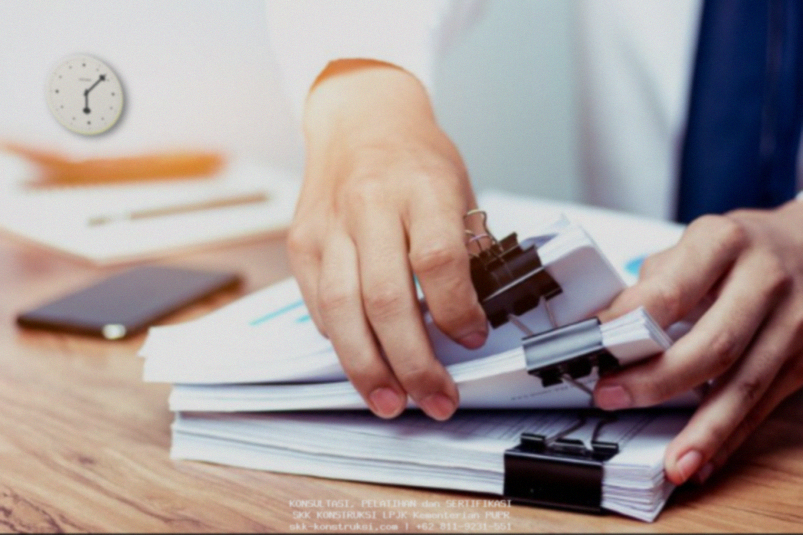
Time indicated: 6h08
